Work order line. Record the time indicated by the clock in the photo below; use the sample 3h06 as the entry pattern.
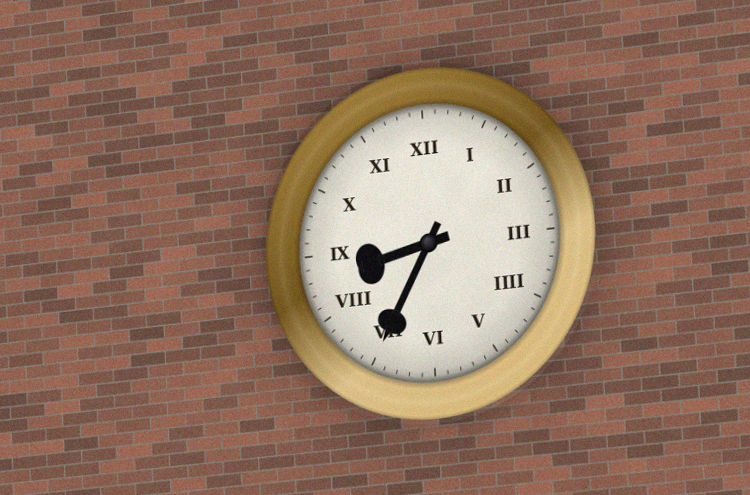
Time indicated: 8h35
